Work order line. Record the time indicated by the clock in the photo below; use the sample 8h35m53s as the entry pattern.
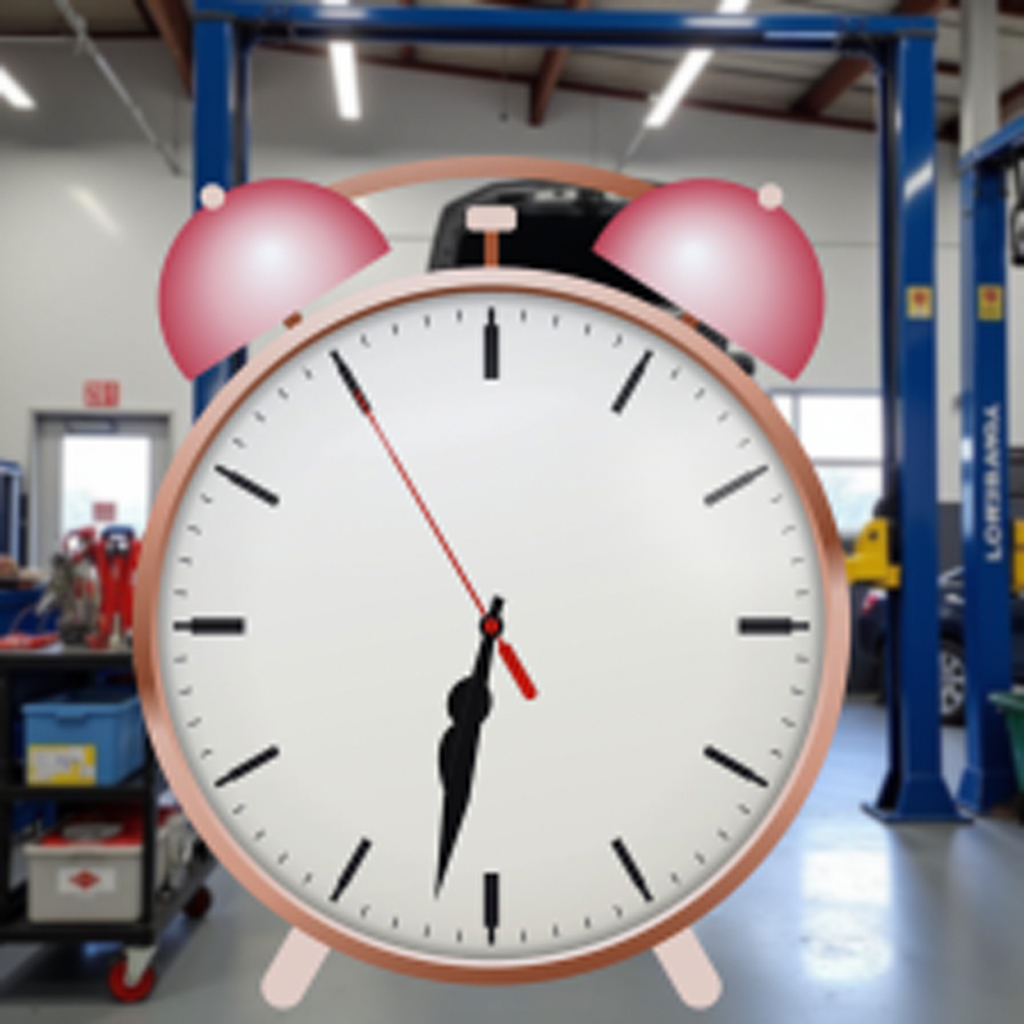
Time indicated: 6h31m55s
